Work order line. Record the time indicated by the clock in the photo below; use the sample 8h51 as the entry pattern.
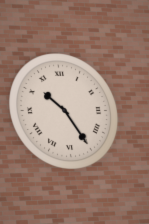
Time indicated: 10h25
